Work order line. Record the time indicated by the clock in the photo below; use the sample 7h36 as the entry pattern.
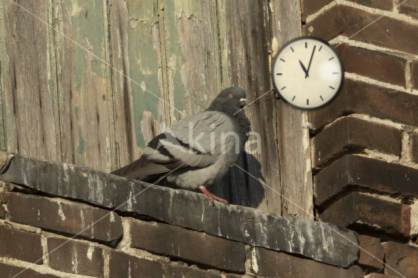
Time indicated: 11h03
